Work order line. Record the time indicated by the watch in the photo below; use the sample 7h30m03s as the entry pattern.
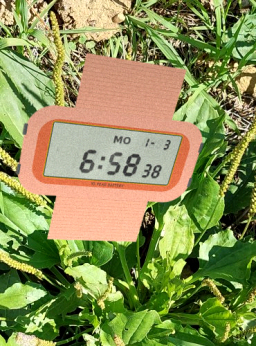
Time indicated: 6h58m38s
